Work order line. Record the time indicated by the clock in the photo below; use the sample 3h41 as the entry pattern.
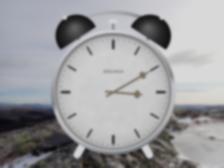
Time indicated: 3h10
